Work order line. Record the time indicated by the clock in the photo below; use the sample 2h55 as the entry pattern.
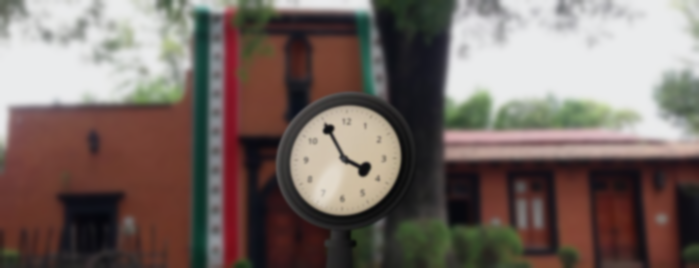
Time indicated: 3h55
